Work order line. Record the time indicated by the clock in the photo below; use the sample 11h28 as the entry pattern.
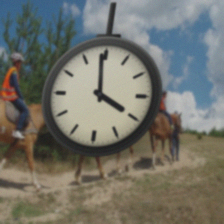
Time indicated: 3h59
